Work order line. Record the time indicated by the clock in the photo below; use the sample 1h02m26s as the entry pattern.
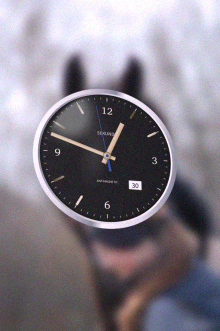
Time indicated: 12h47m58s
